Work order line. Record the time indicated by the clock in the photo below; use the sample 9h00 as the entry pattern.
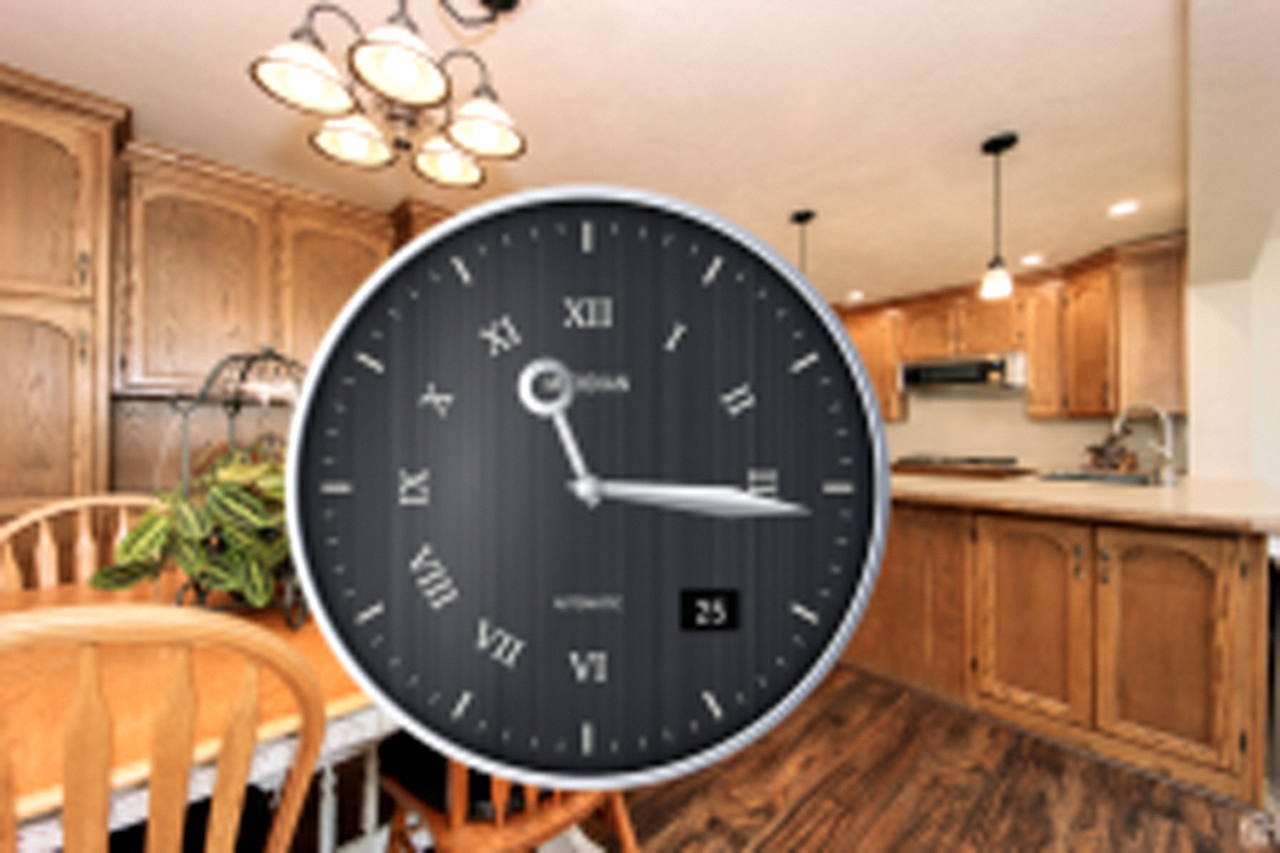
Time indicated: 11h16
